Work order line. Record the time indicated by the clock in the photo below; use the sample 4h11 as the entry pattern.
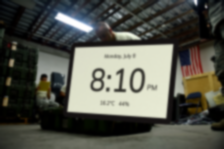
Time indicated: 8h10
